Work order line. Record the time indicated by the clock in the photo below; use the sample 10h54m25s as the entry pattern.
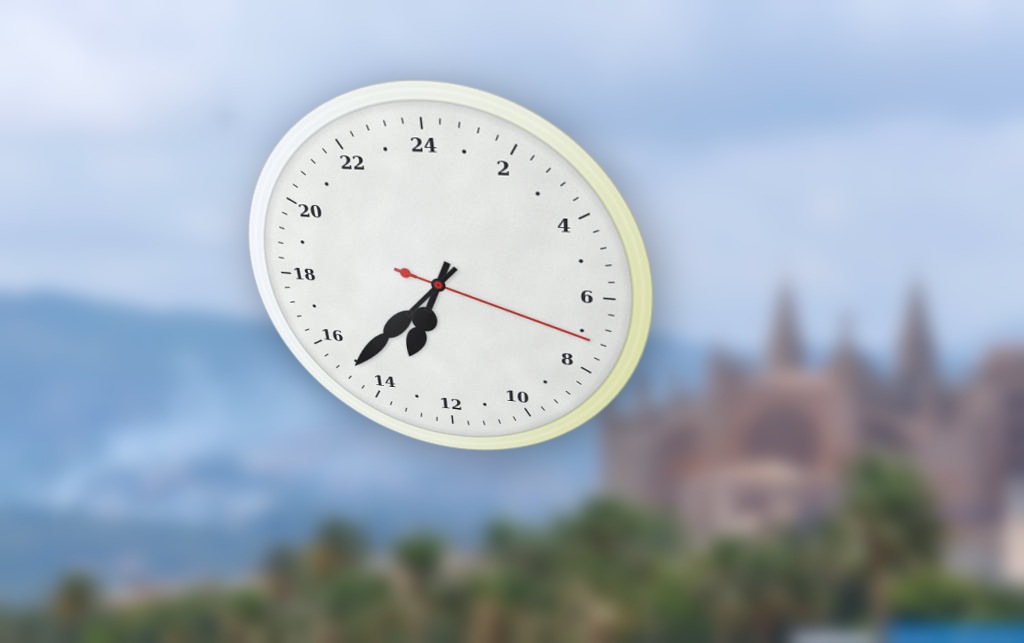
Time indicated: 13h37m18s
